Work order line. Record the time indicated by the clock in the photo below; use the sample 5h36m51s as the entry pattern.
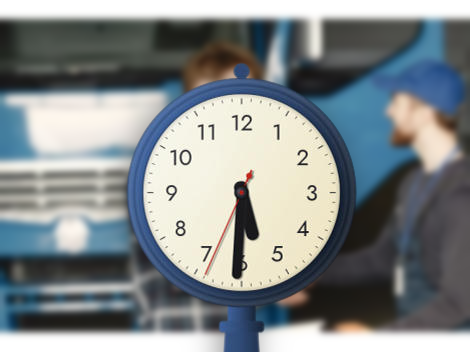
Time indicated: 5h30m34s
